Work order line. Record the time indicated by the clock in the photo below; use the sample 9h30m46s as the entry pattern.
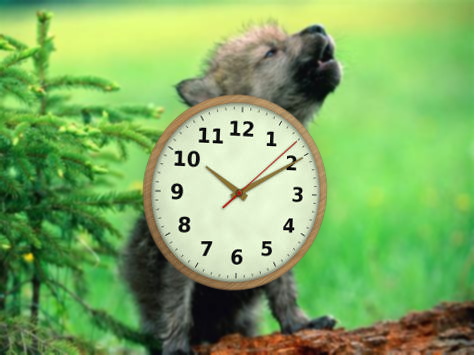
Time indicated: 10h10m08s
